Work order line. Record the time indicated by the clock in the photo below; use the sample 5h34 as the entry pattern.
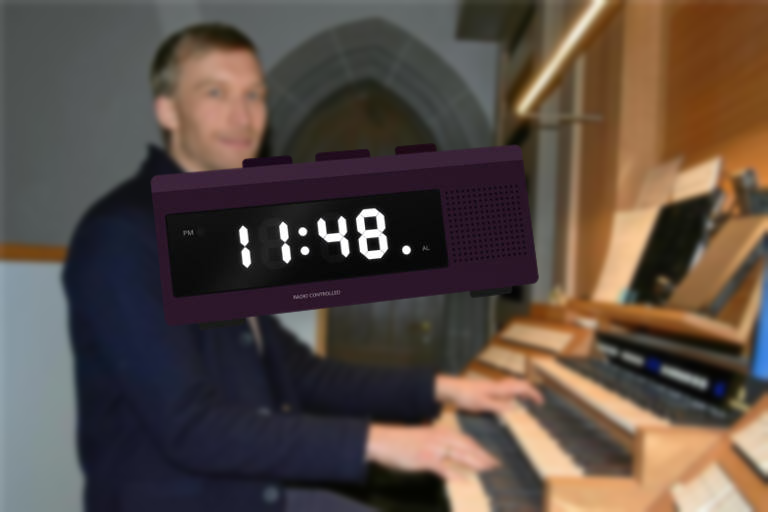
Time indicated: 11h48
